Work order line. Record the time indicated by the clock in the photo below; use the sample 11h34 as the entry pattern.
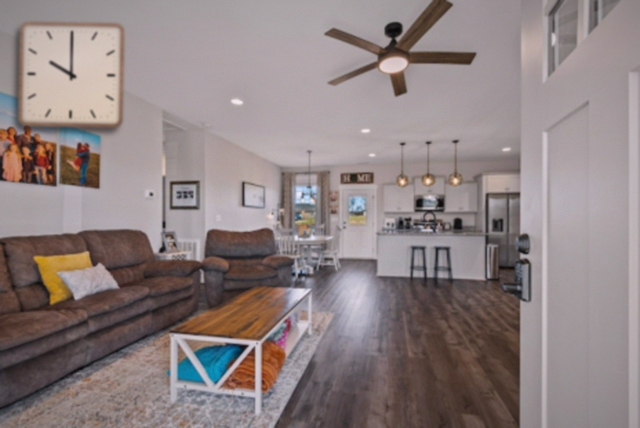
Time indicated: 10h00
